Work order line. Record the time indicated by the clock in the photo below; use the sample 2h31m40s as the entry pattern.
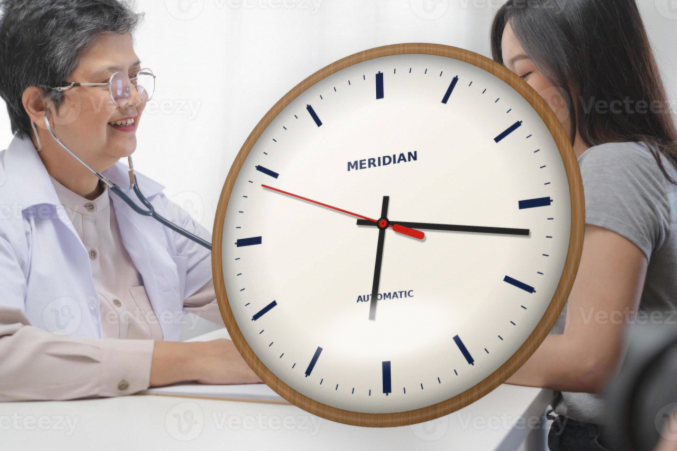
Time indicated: 6h16m49s
